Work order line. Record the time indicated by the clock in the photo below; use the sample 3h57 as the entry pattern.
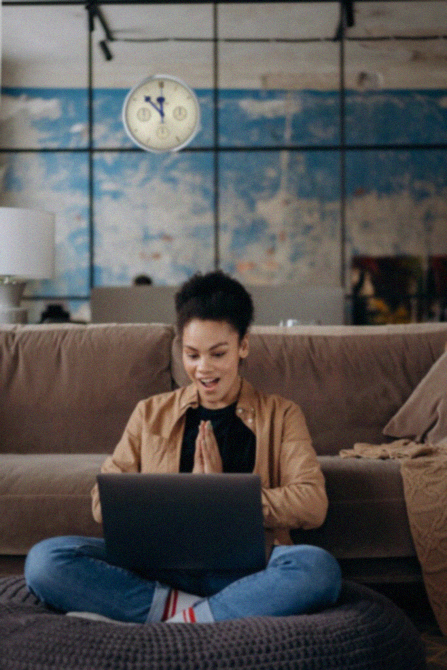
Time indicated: 11h53
